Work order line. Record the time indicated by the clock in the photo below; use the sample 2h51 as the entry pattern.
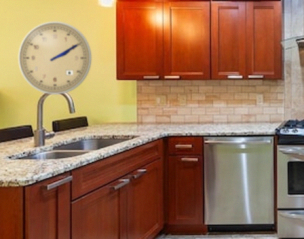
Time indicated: 2h10
